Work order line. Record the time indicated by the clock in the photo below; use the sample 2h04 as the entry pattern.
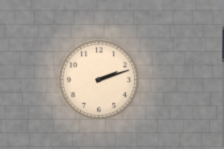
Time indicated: 2h12
